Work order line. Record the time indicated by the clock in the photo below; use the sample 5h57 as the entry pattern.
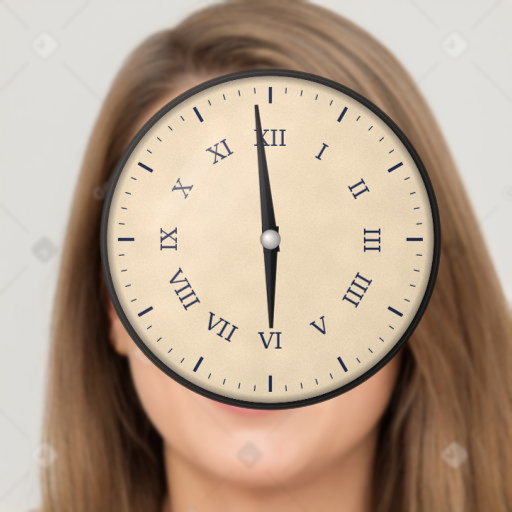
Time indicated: 5h59
